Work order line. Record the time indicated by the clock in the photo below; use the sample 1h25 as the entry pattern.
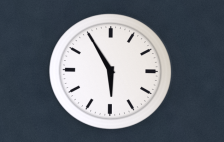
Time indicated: 5h55
